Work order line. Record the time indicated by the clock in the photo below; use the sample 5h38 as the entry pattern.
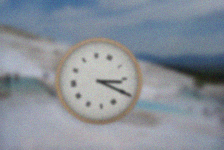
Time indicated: 2h15
